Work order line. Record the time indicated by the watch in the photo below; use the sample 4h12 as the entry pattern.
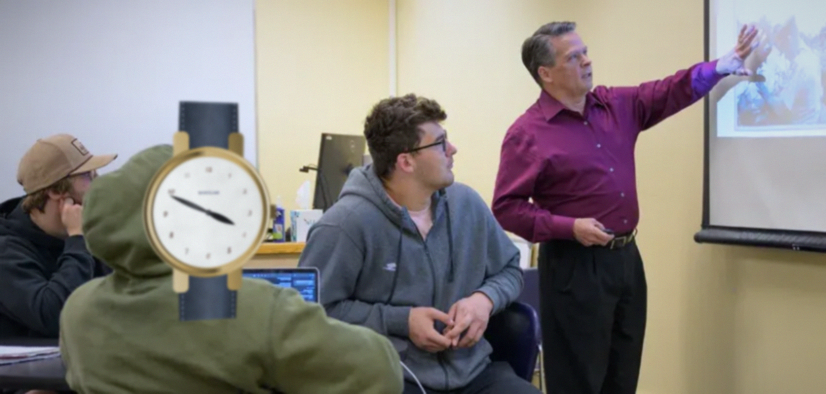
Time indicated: 3h49
